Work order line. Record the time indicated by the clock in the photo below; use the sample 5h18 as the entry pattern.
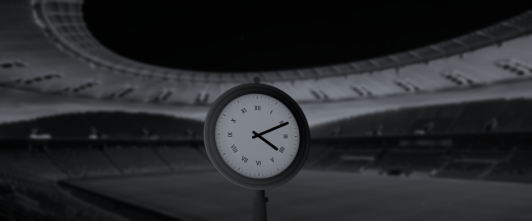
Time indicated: 4h11
